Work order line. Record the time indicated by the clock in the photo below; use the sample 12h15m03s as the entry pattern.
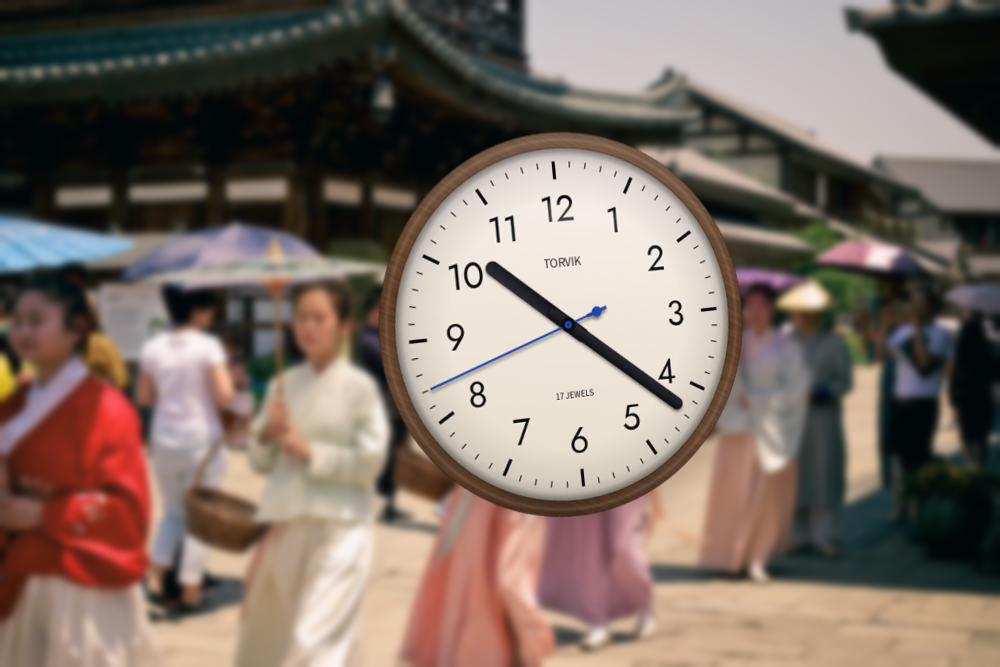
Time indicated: 10h21m42s
